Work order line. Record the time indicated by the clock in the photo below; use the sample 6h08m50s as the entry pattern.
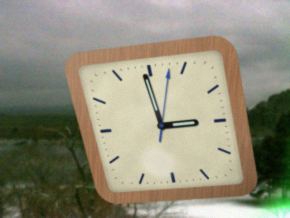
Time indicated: 2h59m03s
